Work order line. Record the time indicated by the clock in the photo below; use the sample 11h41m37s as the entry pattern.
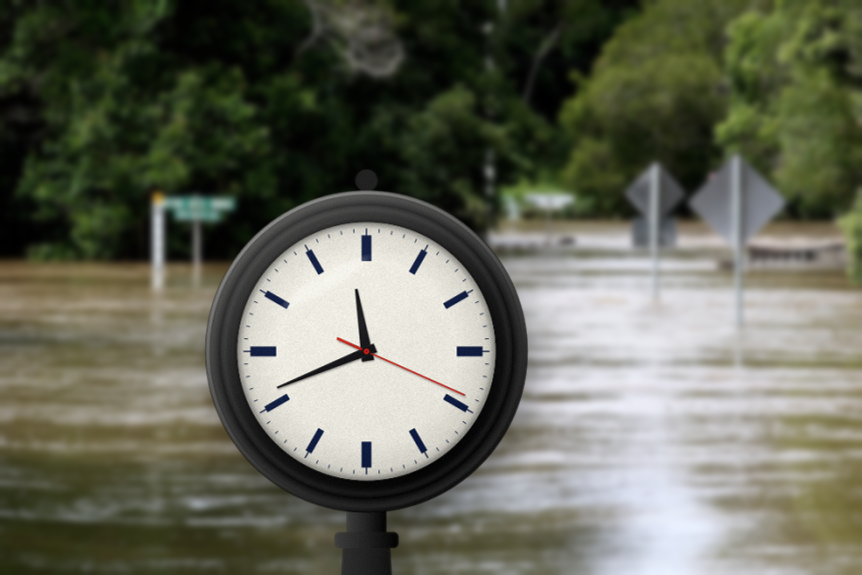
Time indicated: 11h41m19s
